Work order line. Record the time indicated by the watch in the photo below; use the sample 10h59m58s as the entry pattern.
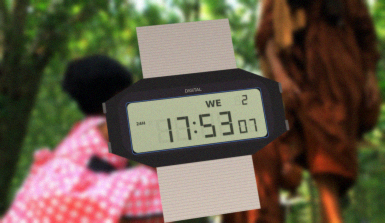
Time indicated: 17h53m07s
